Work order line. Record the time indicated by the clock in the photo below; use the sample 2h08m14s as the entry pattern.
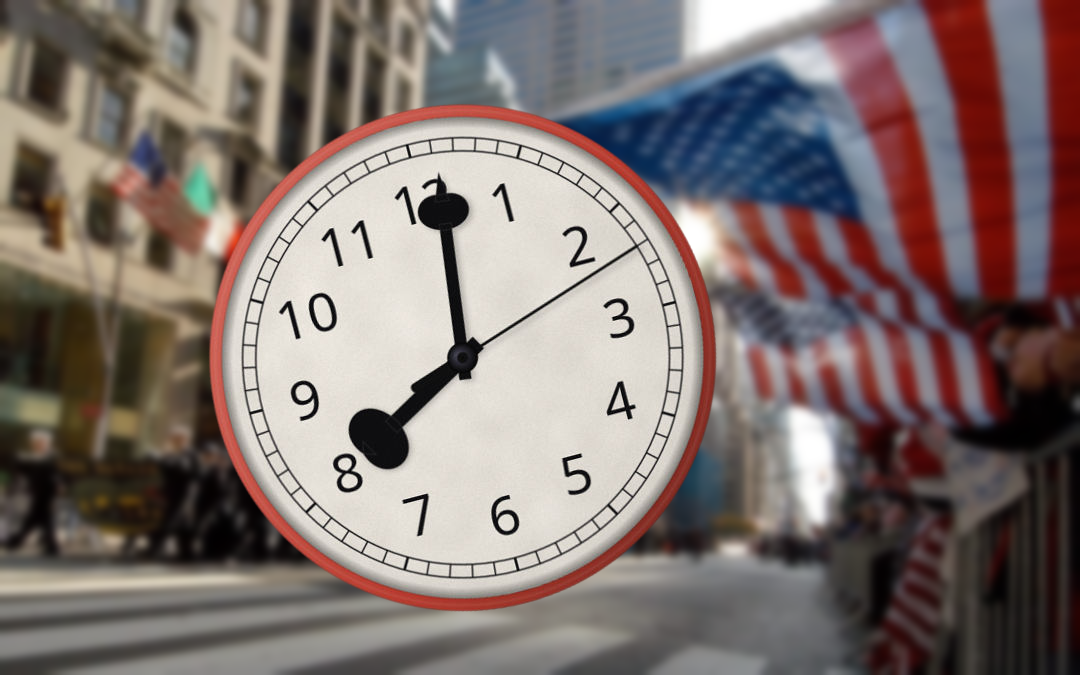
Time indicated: 8h01m12s
